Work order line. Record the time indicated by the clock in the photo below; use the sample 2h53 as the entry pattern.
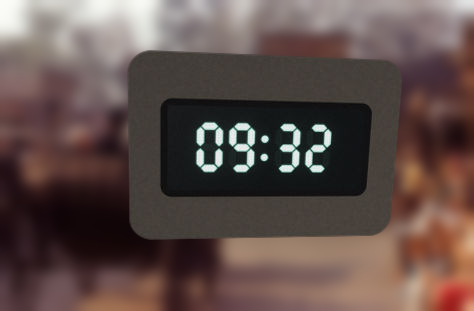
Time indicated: 9h32
